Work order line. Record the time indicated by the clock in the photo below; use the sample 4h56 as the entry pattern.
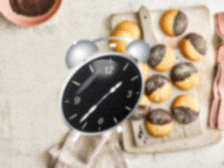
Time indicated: 1h37
